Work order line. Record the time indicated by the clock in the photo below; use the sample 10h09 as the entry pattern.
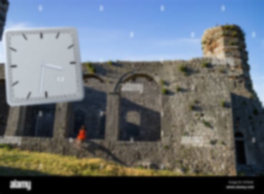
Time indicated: 3h32
